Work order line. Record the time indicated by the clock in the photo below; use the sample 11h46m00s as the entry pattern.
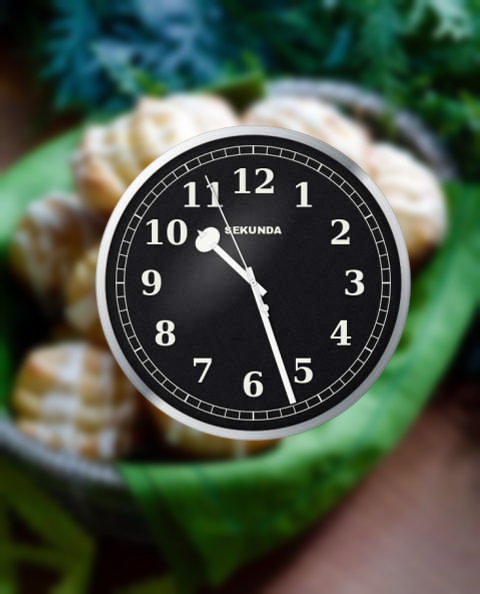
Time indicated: 10h26m56s
